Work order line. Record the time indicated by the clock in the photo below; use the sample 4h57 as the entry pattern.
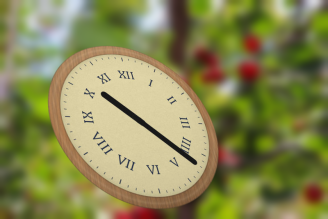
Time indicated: 10h22
